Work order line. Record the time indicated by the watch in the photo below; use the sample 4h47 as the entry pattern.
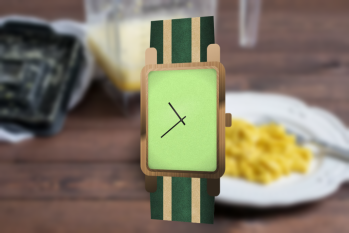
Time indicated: 10h39
